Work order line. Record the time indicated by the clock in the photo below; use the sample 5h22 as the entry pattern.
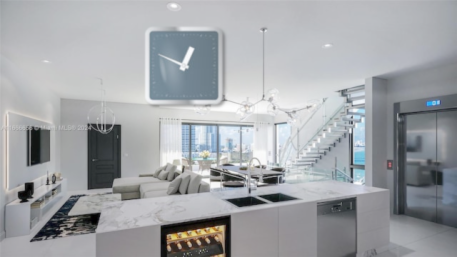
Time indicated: 12h49
